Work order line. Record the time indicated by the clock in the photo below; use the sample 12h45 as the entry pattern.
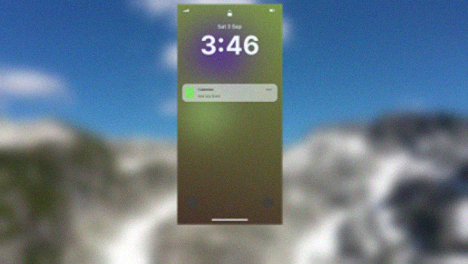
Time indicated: 3h46
